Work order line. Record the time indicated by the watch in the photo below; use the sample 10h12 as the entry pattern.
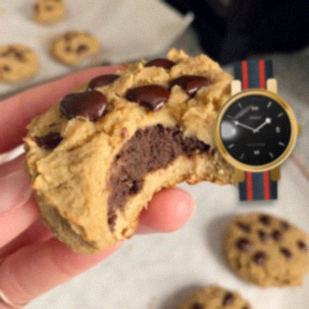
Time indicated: 1h49
